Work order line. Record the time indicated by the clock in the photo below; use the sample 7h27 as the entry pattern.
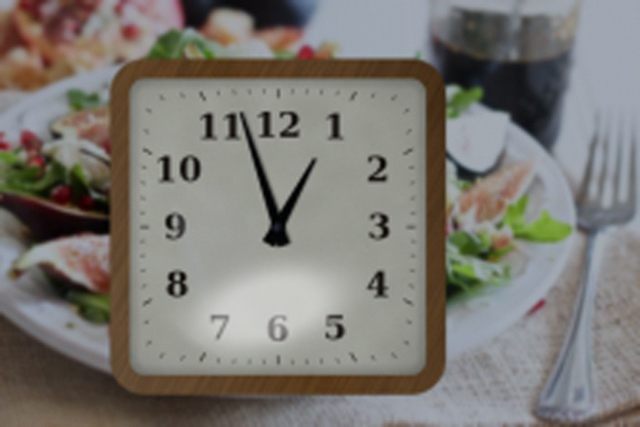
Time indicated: 12h57
